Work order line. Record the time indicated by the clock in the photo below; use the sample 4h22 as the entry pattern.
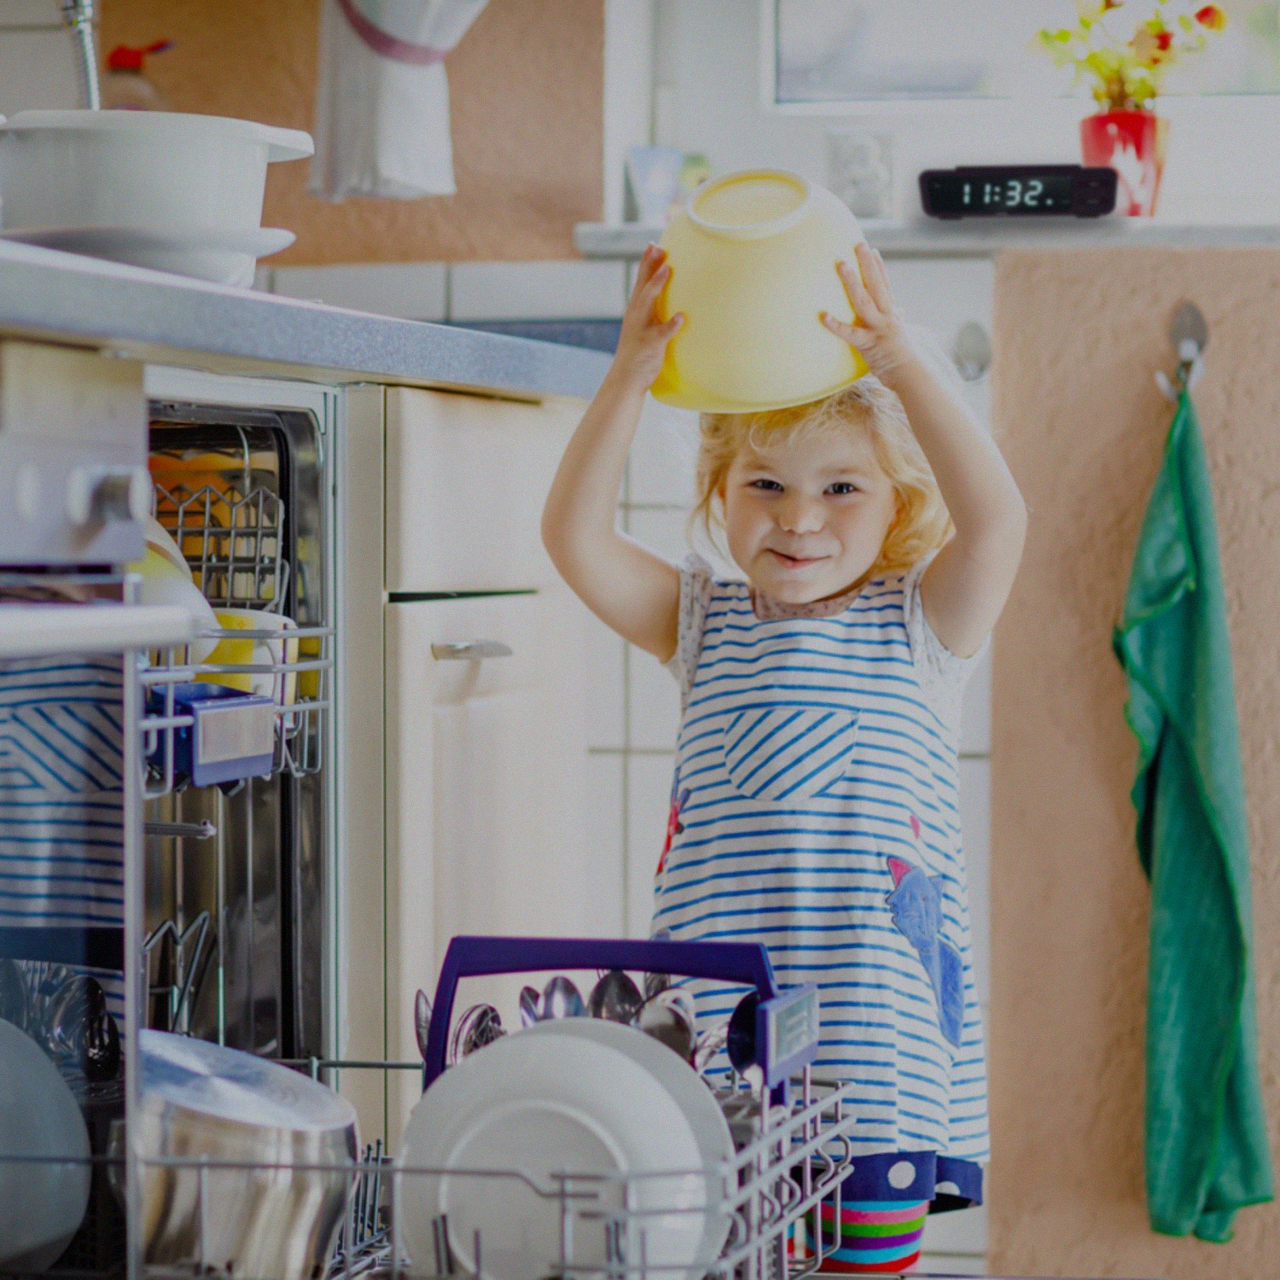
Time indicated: 11h32
